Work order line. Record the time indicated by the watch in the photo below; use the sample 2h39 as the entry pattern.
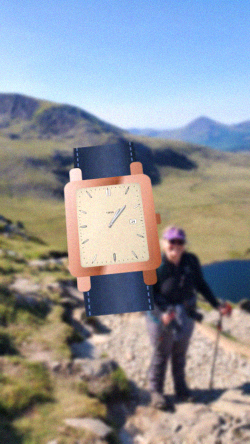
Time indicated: 1h07
